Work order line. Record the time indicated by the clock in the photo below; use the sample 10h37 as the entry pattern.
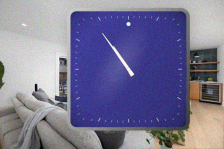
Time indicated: 10h54
